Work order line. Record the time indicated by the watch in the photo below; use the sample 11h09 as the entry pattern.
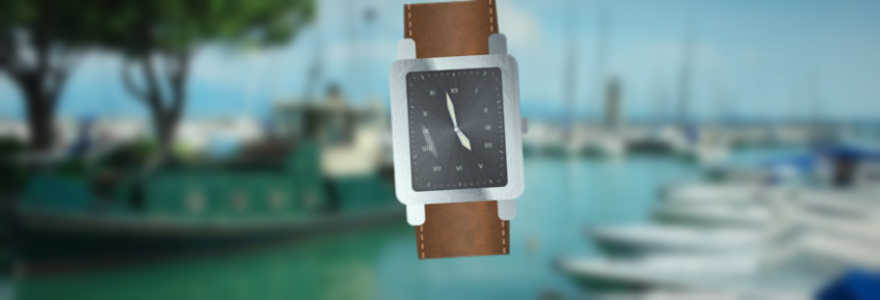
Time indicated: 4h58
